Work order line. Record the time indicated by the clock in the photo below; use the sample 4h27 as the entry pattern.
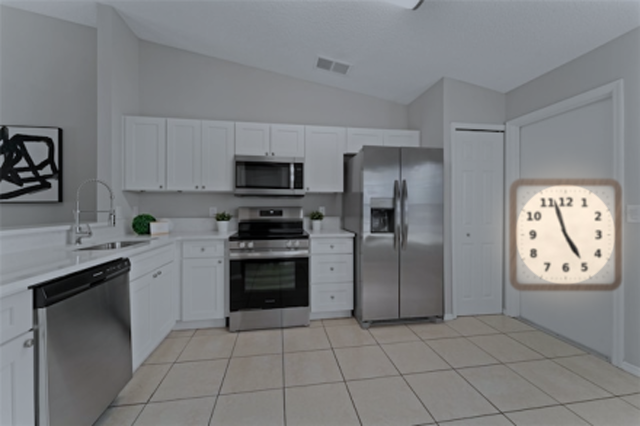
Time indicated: 4h57
